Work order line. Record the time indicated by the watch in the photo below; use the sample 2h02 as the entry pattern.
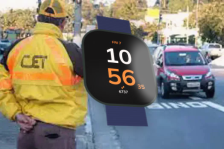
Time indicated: 10h56
